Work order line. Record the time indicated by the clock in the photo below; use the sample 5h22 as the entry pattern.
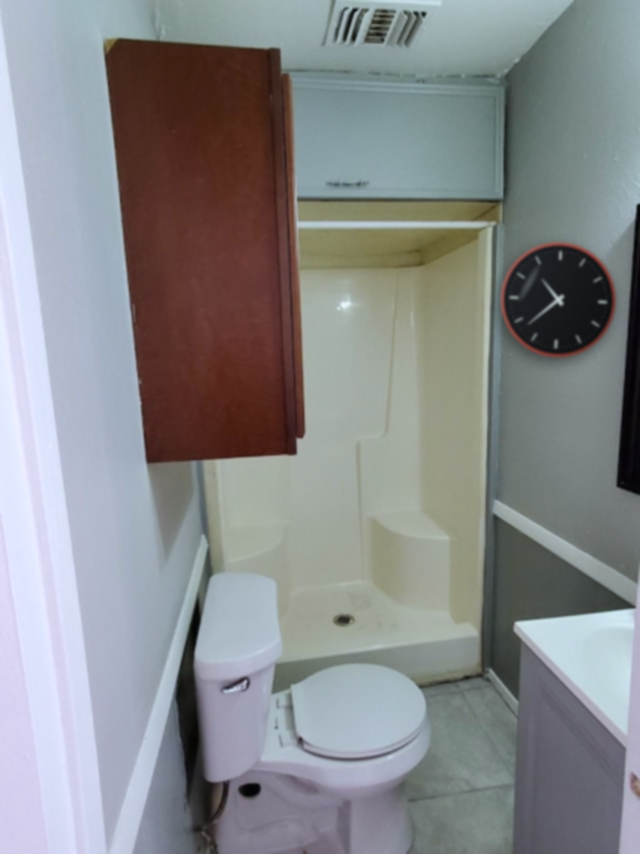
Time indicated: 10h38
